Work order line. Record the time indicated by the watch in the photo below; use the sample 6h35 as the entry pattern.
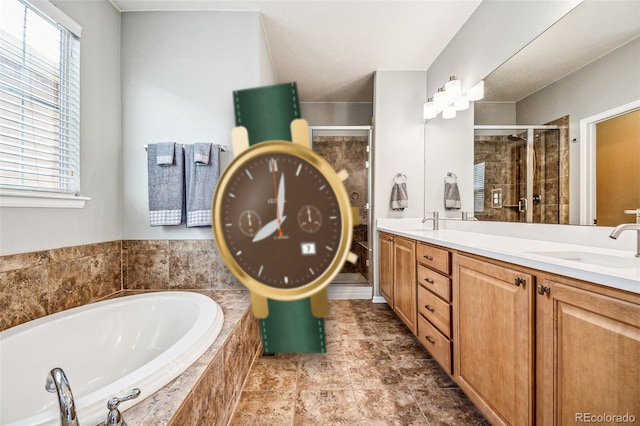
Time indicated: 8h02
